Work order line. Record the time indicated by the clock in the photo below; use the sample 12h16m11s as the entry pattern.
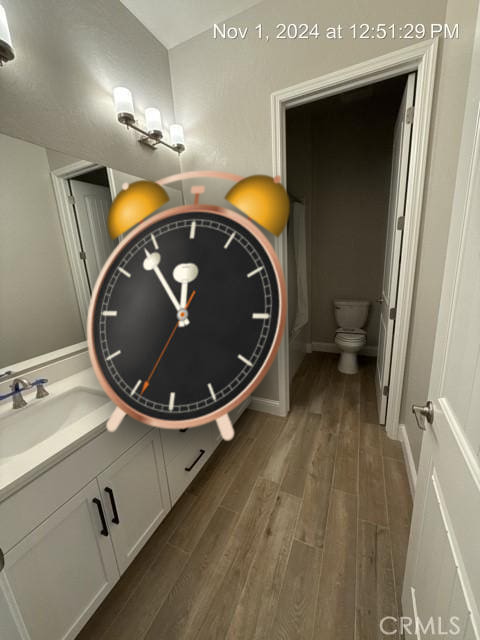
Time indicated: 11h53m34s
